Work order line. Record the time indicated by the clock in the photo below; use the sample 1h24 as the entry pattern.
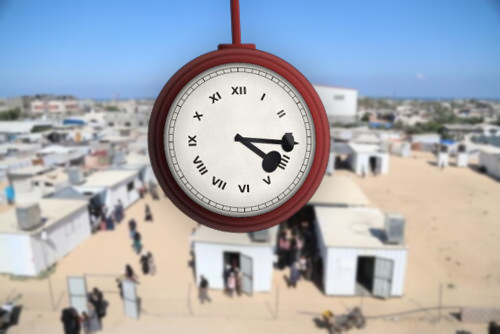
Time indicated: 4h16
